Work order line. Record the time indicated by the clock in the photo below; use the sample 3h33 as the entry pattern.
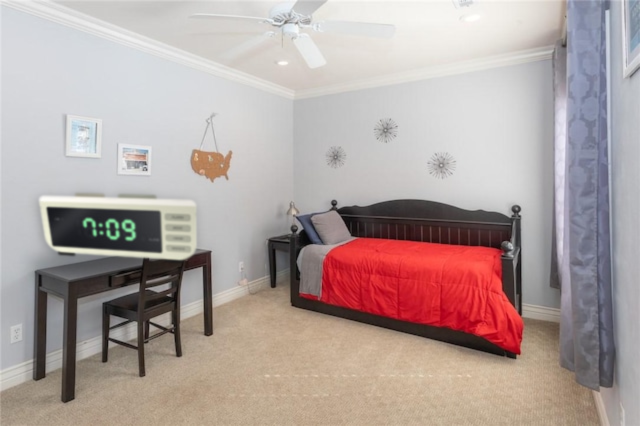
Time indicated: 7h09
